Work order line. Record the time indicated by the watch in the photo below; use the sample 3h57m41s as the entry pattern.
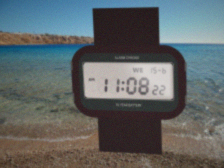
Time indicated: 11h08m22s
